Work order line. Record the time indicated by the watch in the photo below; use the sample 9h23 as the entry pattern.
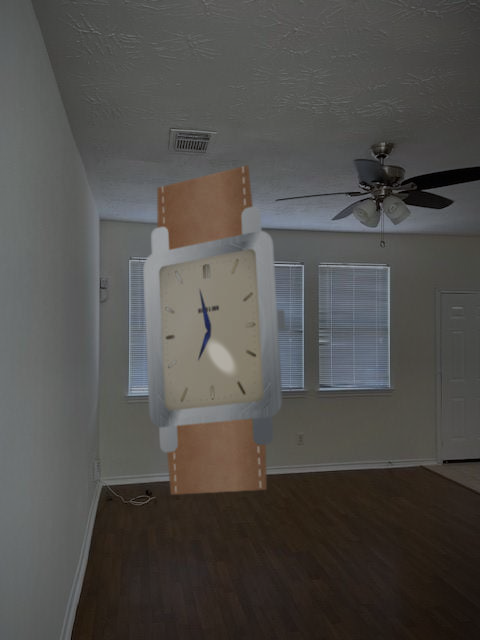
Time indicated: 6h58
